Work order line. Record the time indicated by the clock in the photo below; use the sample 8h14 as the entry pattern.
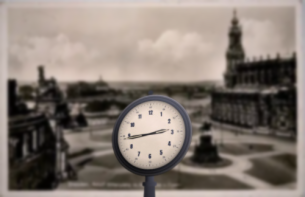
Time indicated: 2h44
